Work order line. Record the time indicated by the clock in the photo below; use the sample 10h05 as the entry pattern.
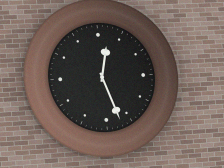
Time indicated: 12h27
